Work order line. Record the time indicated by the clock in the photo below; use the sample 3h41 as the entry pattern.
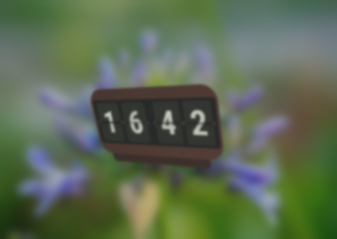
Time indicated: 16h42
